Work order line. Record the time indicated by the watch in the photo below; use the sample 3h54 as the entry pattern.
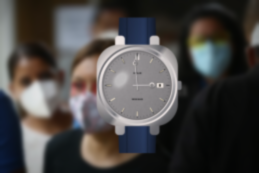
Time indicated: 2h59
